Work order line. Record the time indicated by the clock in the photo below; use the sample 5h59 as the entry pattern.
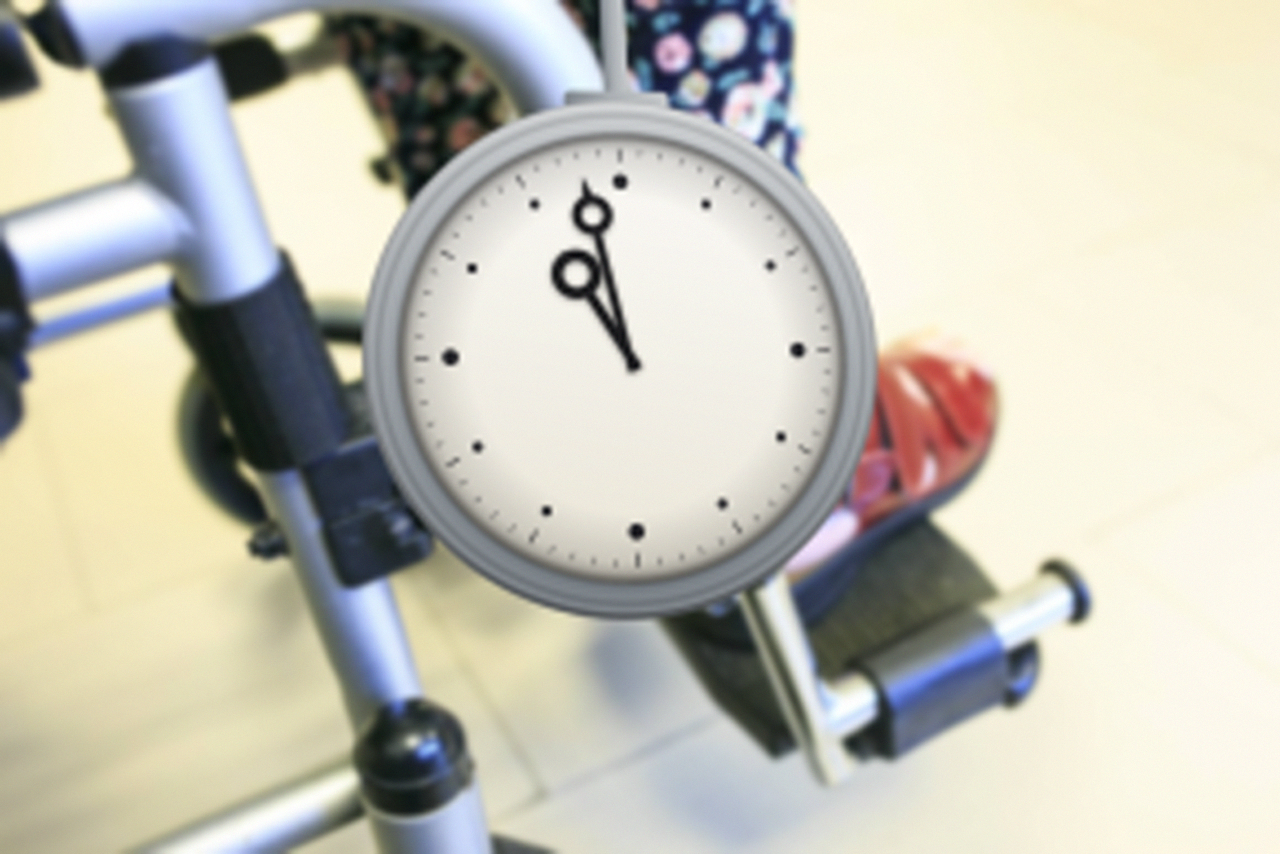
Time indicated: 10h58
